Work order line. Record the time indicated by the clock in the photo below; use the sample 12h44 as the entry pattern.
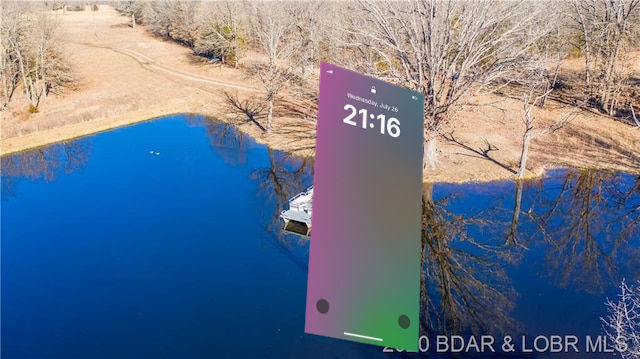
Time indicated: 21h16
